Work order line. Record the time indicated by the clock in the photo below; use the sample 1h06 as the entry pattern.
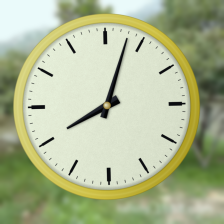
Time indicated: 8h03
